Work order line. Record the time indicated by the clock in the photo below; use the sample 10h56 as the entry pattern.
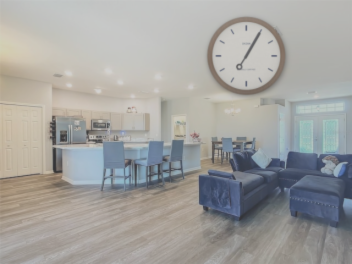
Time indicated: 7h05
